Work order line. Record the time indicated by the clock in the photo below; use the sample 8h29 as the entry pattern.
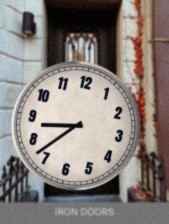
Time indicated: 8h37
